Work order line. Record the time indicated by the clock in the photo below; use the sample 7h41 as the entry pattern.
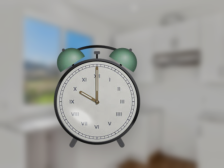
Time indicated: 10h00
